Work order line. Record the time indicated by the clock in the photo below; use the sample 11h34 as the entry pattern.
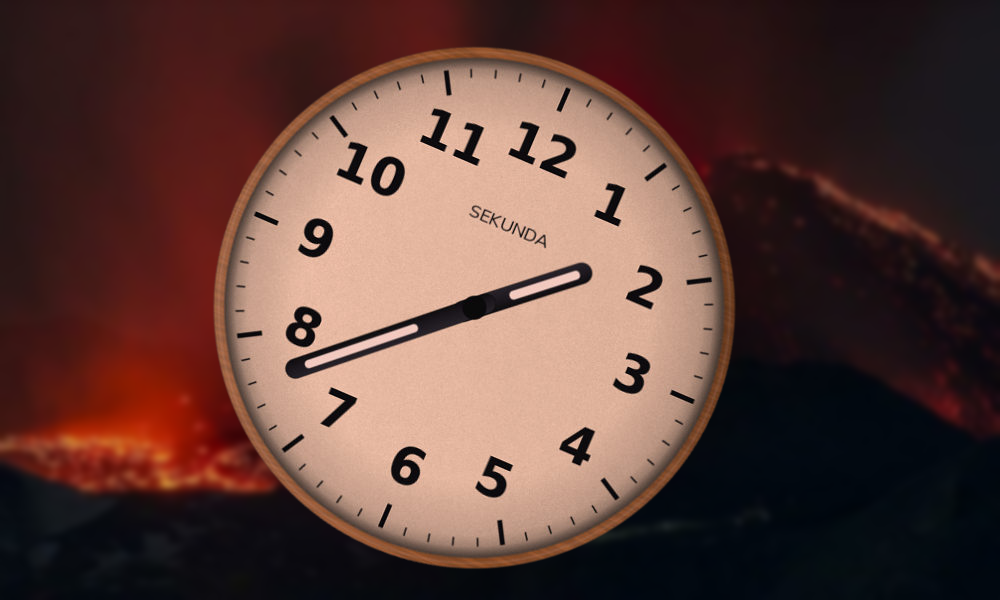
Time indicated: 1h38
